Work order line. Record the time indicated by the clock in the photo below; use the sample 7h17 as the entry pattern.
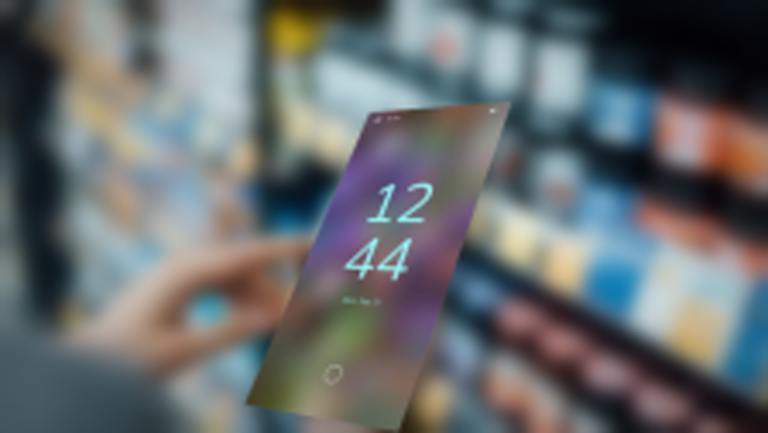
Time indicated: 12h44
